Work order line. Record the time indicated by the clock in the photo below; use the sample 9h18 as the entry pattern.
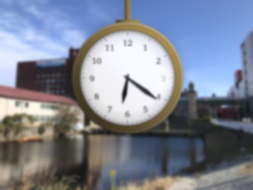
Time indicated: 6h21
